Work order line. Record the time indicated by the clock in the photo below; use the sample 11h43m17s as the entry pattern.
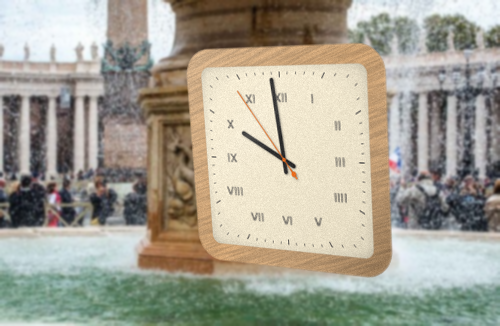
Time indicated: 9h58m54s
